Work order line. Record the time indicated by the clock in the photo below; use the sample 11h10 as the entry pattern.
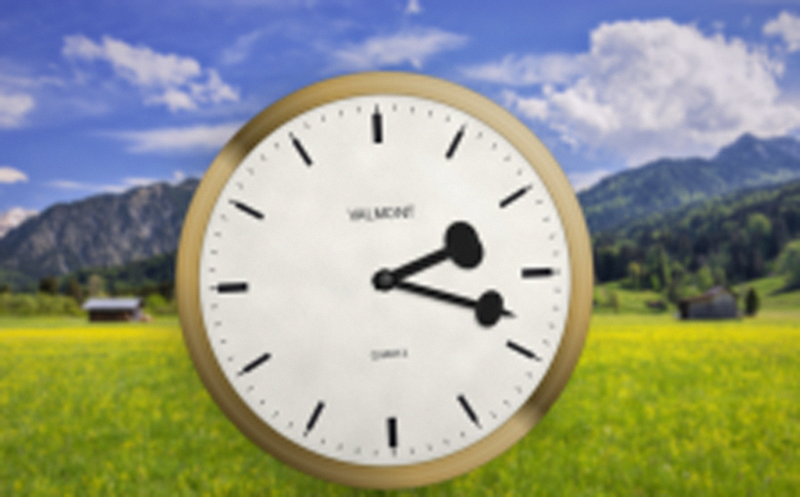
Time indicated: 2h18
